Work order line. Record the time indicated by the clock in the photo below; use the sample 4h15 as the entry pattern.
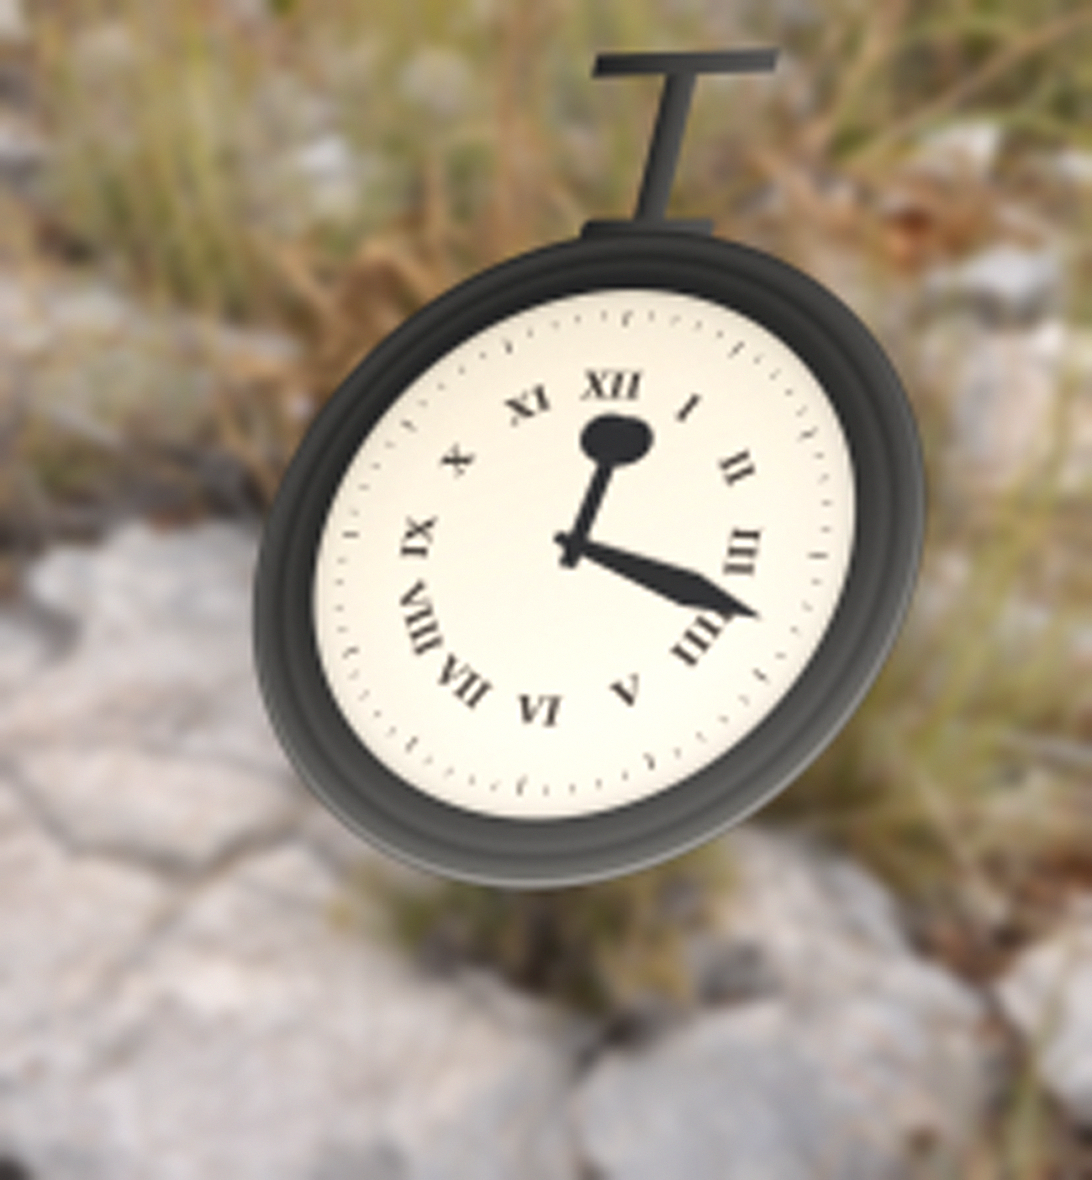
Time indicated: 12h18
